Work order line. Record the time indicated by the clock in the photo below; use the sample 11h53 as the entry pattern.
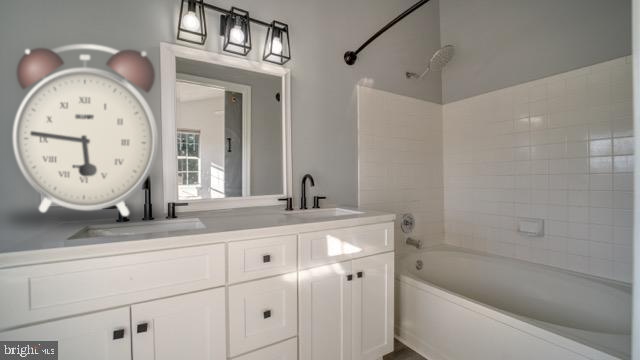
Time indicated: 5h46
